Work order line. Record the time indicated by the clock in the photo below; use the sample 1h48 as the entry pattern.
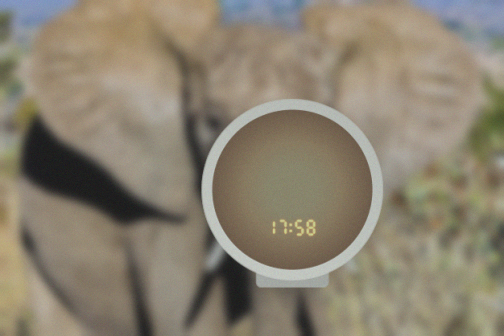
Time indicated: 17h58
